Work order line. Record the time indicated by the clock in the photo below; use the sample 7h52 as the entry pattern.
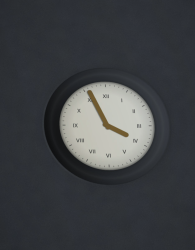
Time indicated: 3h56
